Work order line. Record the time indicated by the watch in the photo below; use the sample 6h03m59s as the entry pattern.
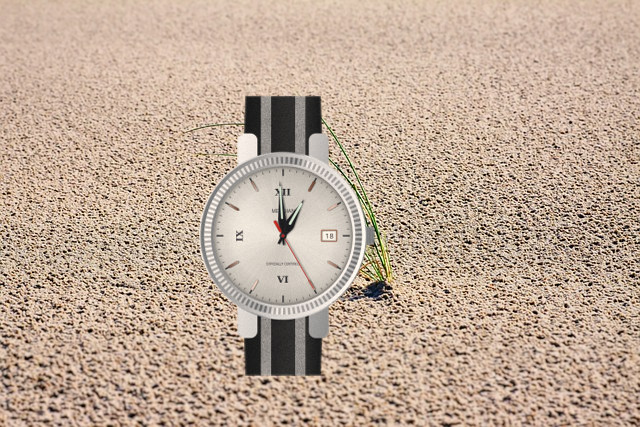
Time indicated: 12h59m25s
